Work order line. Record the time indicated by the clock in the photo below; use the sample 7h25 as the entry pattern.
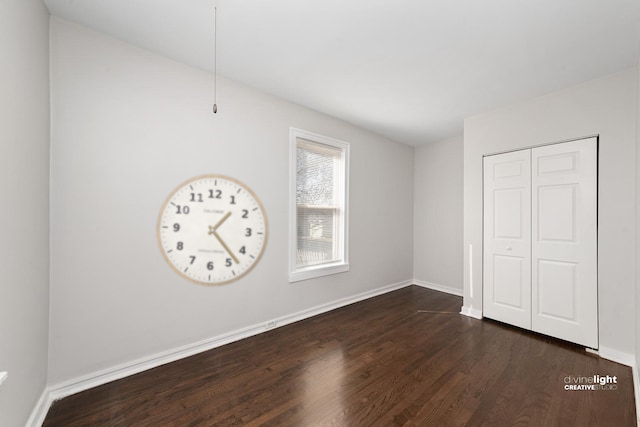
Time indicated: 1h23
